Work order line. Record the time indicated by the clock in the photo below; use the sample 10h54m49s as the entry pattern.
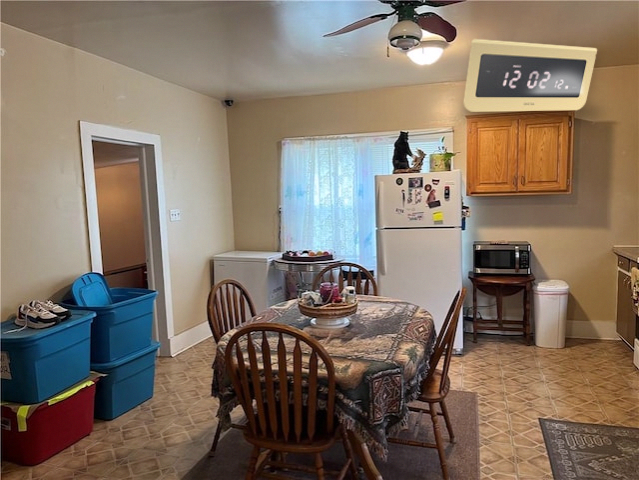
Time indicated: 12h02m12s
